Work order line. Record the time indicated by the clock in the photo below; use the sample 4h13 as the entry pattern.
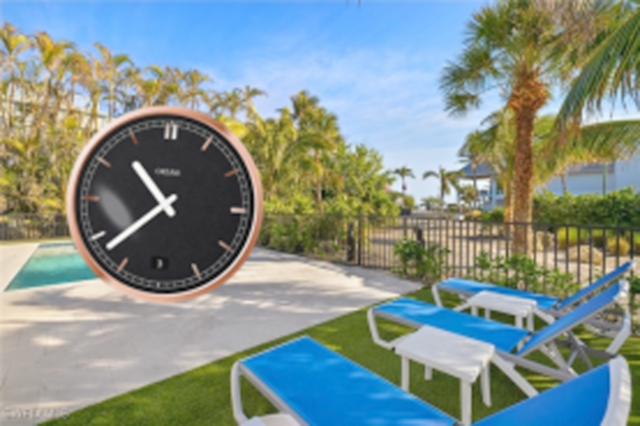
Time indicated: 10h38
